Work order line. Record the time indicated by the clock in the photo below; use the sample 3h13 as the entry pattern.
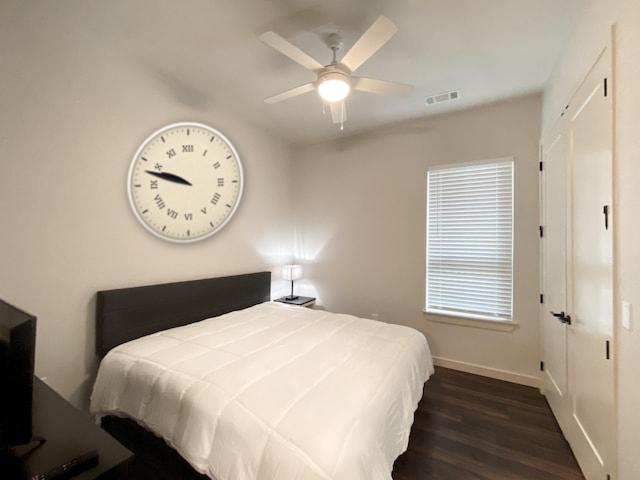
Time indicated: 9h48
